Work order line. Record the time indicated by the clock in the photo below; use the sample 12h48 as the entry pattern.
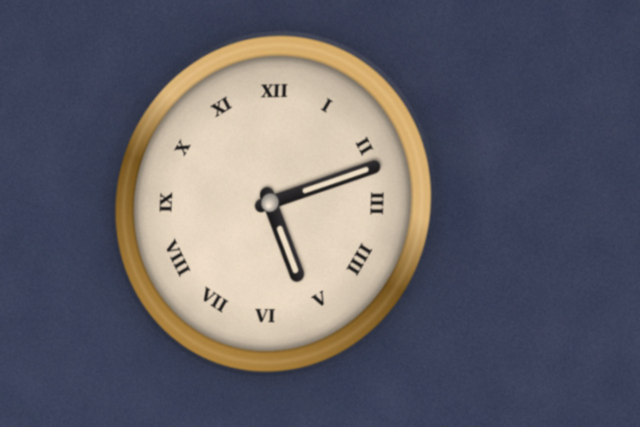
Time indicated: 5h12
